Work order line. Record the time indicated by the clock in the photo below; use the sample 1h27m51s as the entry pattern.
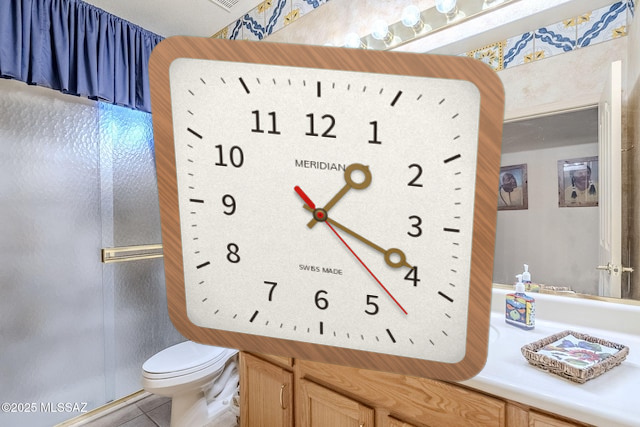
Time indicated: 1h19m23s
